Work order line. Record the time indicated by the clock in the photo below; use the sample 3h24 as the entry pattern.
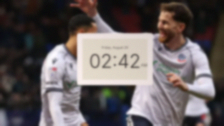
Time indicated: 2h42
